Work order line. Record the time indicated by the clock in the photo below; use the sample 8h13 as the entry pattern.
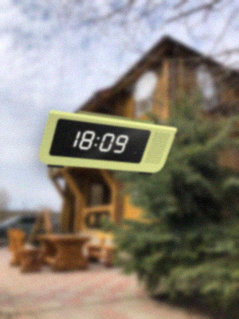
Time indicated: 18h09
